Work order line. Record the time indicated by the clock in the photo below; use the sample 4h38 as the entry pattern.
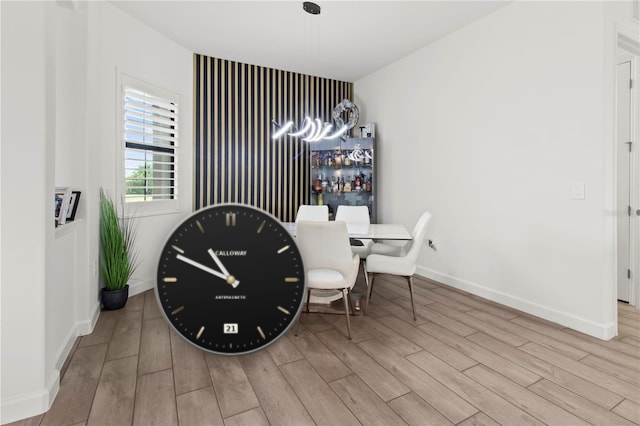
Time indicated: 10h49
